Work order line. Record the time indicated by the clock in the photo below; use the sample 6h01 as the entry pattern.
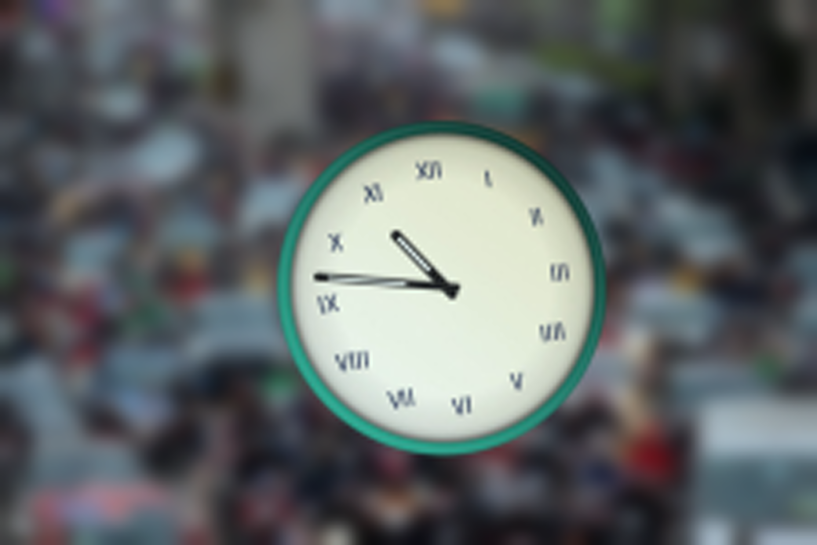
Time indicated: 10h47
